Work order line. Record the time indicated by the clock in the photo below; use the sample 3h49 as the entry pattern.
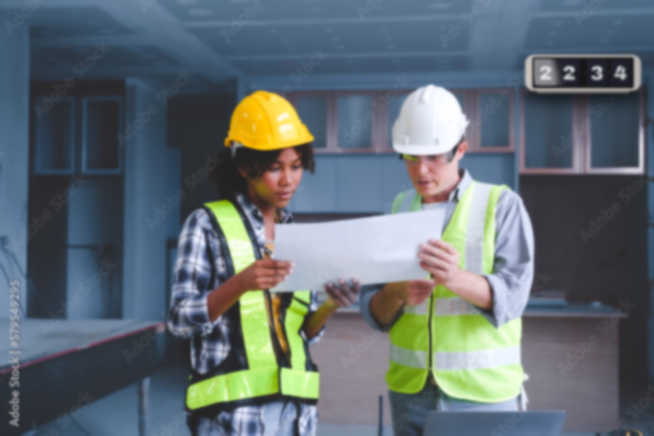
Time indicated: 22h34
